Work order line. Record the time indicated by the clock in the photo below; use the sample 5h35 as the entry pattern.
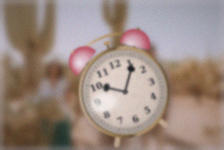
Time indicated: 10h06
